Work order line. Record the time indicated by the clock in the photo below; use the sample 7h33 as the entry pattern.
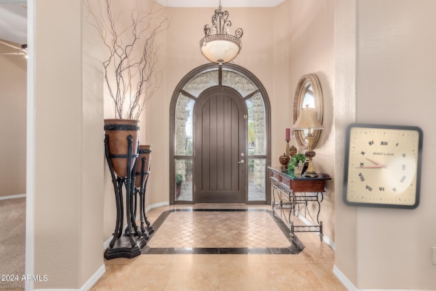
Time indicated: 9h44
